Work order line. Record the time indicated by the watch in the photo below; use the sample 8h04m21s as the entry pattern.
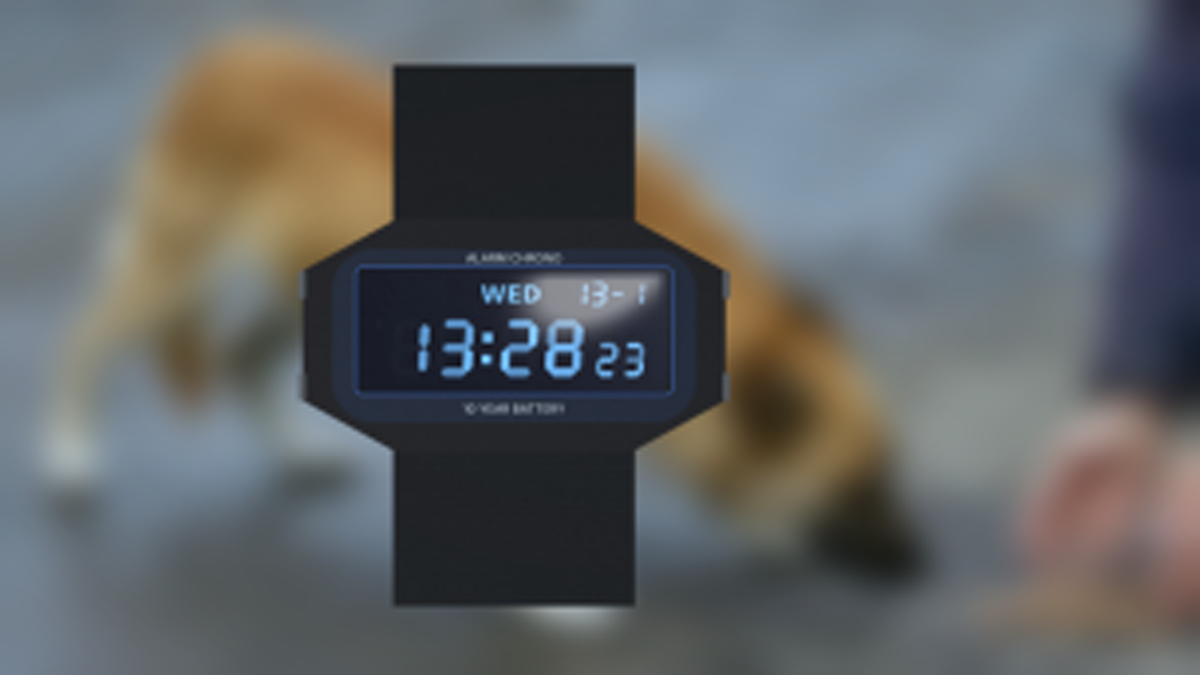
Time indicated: 13h28m23s
